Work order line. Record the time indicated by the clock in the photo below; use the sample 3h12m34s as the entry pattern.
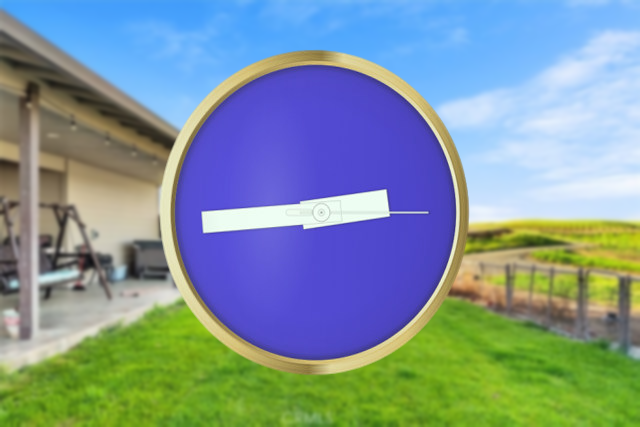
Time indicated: 2h44m15s
